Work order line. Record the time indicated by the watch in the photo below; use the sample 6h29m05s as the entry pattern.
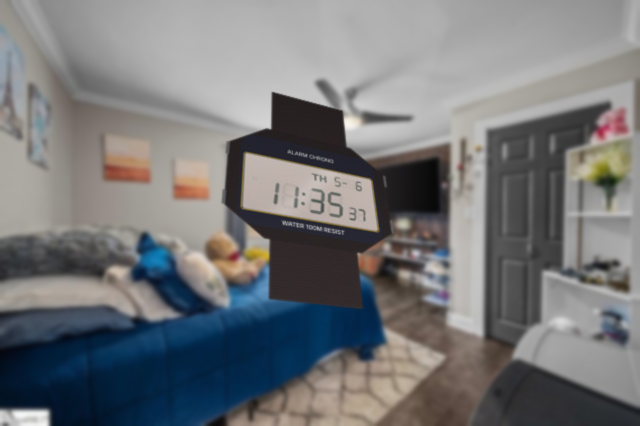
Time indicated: 11h35m37s
